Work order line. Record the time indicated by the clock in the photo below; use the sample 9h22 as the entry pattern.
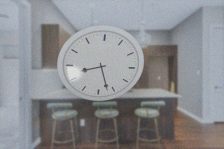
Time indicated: 8h27
